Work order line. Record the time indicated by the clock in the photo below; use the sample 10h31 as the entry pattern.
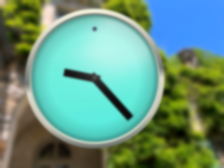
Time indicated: 9h23
